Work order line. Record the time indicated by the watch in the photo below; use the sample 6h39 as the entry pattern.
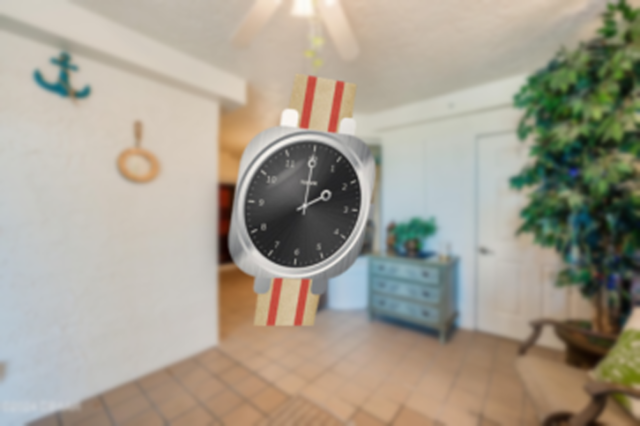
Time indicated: 2h00
